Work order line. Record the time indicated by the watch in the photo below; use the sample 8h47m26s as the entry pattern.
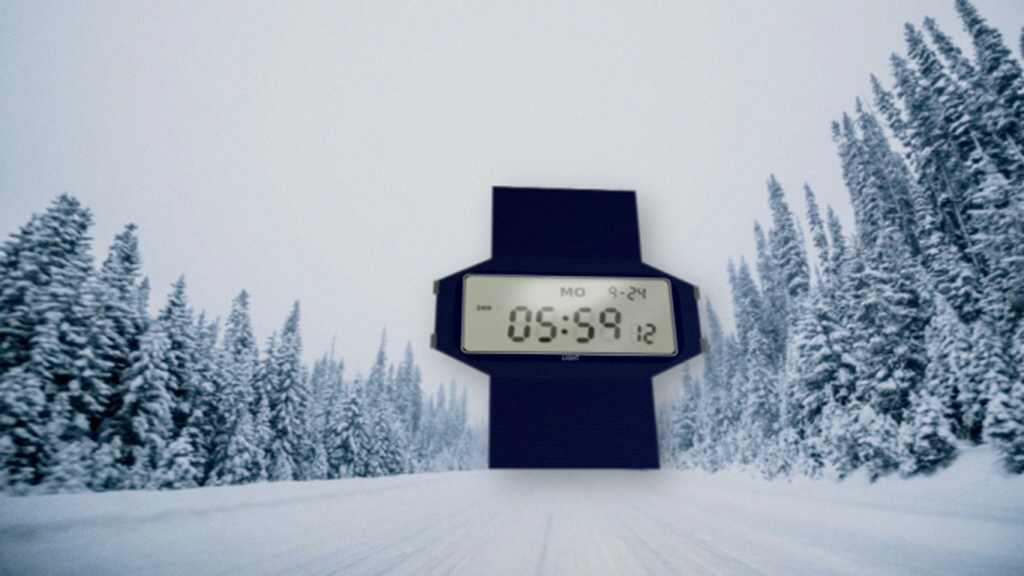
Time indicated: 5h59m12s
